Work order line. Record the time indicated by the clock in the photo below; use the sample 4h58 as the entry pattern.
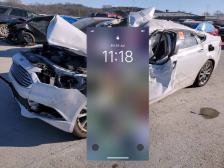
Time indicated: 11h18
